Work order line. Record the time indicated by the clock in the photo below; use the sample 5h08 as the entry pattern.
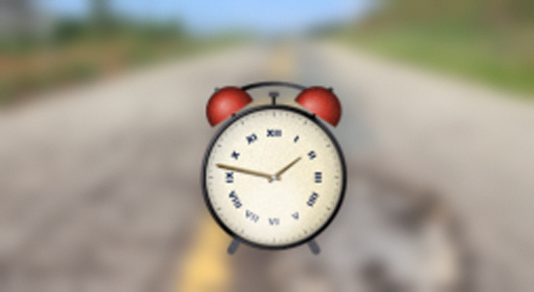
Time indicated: 1h47
